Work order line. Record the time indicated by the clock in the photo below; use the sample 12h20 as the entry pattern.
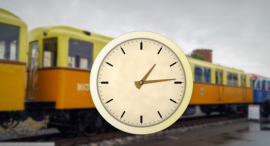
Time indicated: 1h14
